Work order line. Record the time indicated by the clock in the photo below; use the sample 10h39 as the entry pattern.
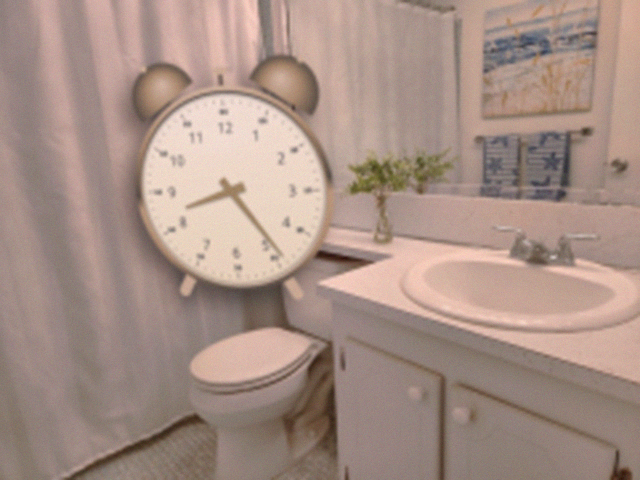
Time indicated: 8h24
